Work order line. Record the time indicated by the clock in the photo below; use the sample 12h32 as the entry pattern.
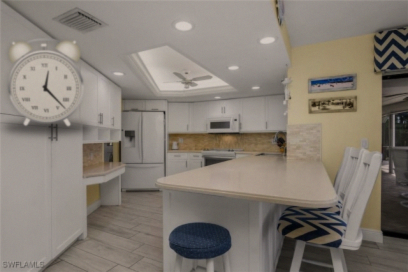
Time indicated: 12h23
